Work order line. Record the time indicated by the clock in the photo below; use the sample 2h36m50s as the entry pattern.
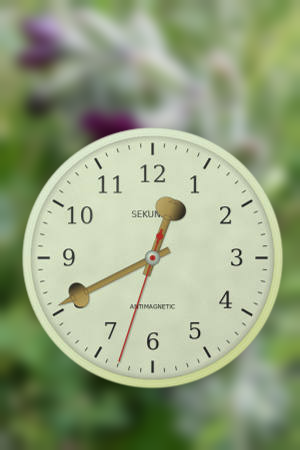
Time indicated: 12h40m33s
